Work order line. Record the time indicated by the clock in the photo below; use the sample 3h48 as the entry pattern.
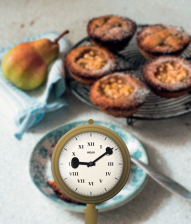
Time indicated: 9h09
